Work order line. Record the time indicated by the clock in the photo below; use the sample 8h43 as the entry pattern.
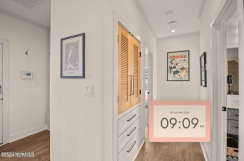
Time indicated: 9h09
